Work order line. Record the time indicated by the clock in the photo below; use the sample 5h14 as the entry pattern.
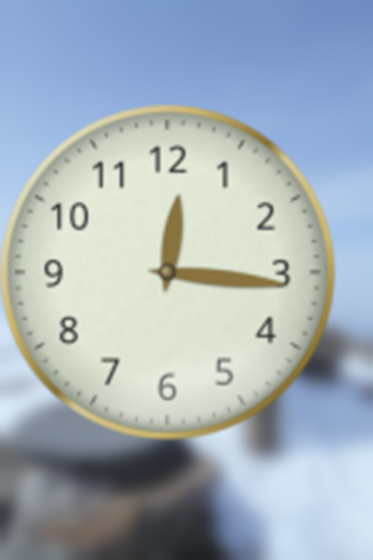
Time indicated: 12h16
